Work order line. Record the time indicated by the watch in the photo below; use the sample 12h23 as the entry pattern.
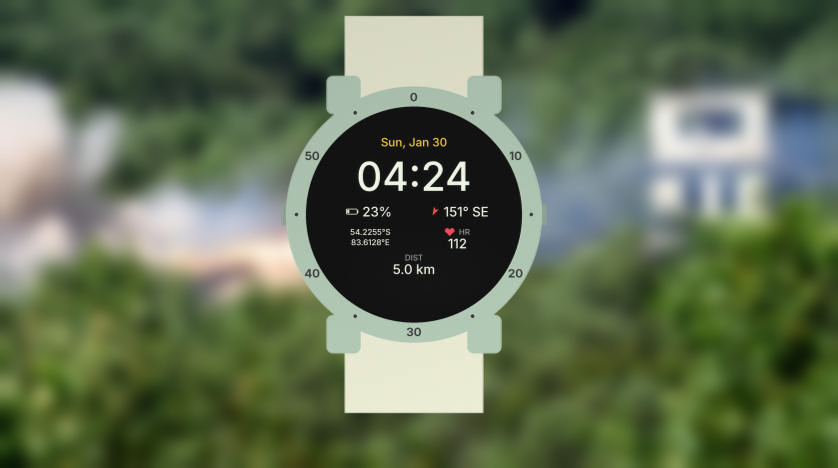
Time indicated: 4h24
